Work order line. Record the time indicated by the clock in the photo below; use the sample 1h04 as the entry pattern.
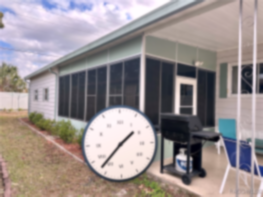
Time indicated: 1h37
